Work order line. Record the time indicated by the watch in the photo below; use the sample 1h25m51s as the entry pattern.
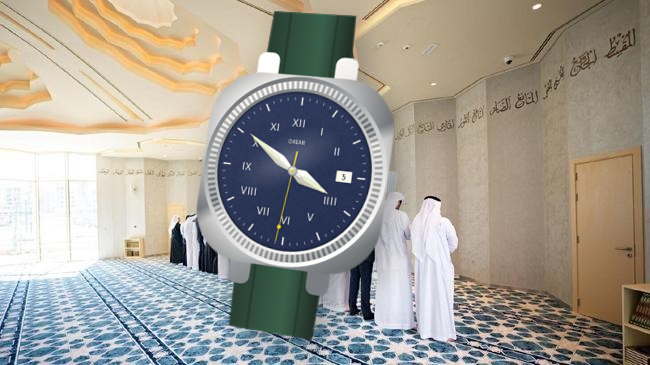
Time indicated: 3h50m31s
